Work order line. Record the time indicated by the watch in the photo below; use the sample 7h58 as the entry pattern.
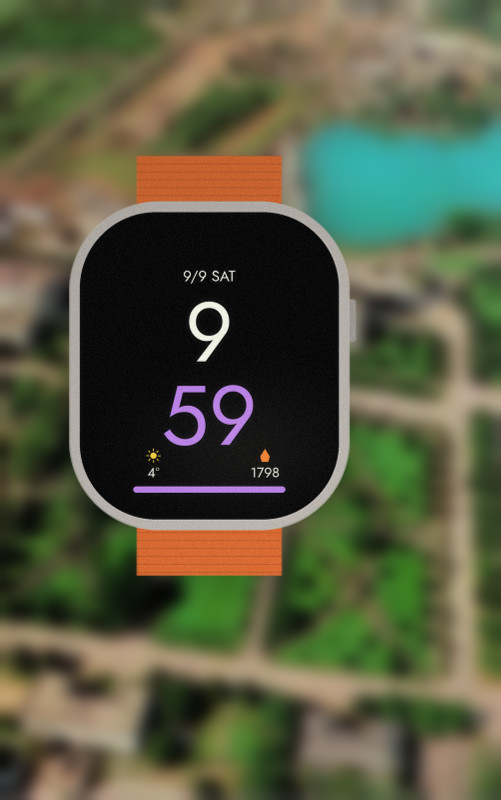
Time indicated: 9h59
